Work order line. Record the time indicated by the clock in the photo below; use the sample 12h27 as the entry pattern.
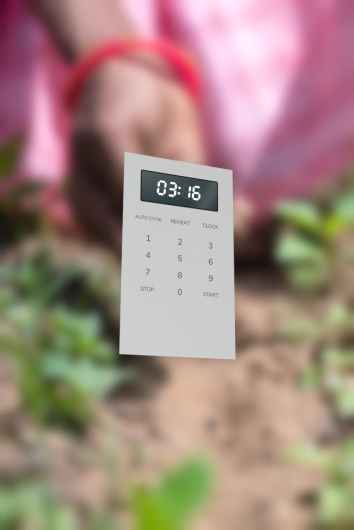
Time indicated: 3h16
